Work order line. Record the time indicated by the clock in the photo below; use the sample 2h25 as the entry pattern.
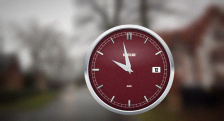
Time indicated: 9h58
